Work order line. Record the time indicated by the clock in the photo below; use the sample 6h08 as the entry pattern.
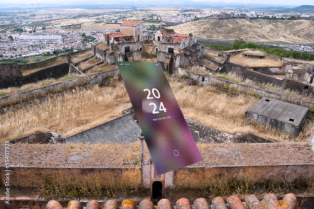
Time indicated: 20h24
